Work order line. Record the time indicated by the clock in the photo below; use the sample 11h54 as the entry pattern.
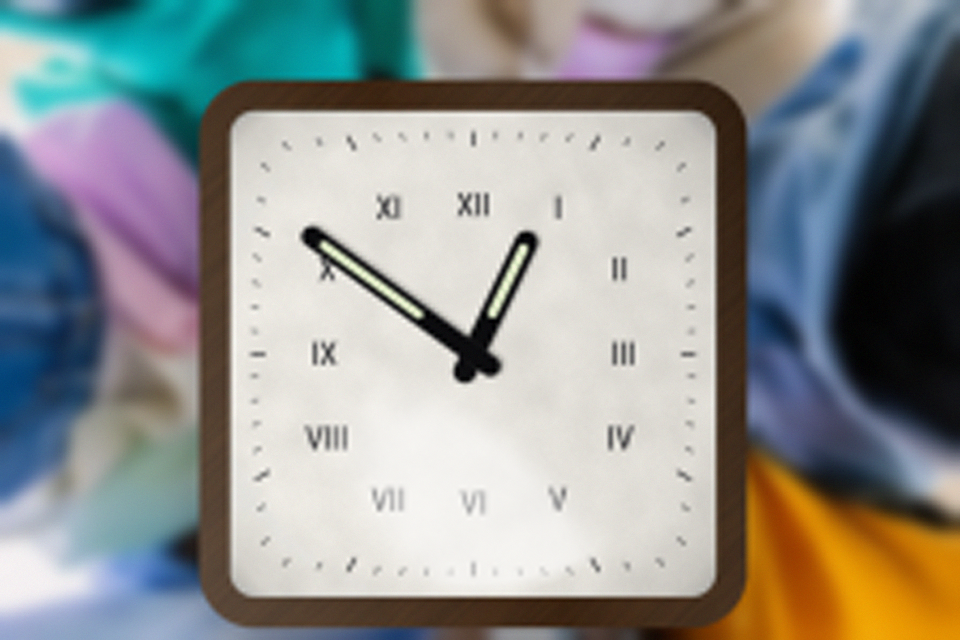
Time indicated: 12h51
